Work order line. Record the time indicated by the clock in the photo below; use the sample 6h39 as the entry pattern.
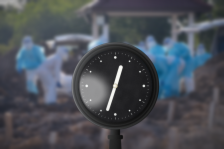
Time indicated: 12h33
